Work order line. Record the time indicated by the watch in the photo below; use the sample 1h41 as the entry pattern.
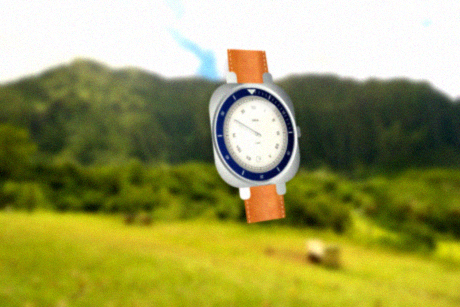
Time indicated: 9h50
